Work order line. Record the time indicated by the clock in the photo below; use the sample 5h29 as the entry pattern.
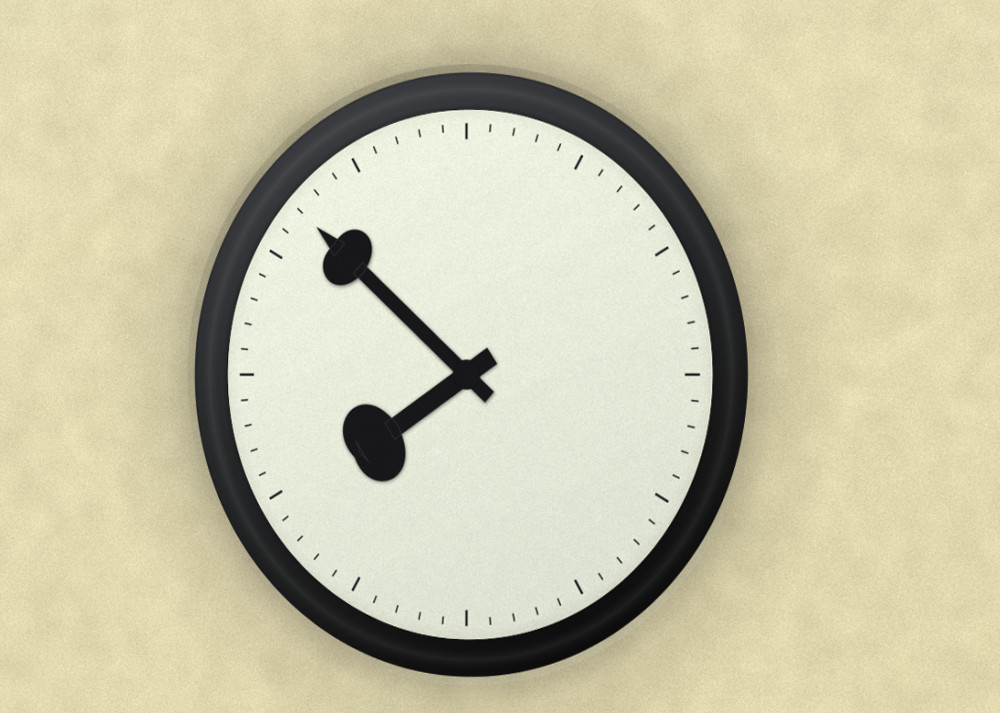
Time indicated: 7h52
